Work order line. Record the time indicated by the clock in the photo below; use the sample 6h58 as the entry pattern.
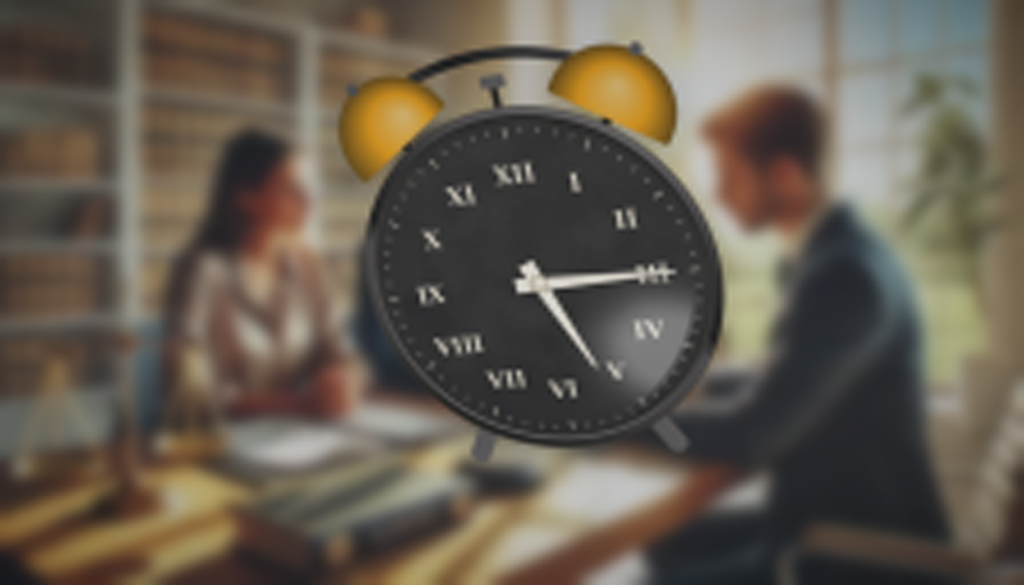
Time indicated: 5h15
